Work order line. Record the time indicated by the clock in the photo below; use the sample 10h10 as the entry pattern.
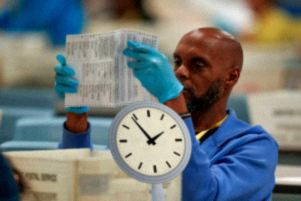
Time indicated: 1h54
